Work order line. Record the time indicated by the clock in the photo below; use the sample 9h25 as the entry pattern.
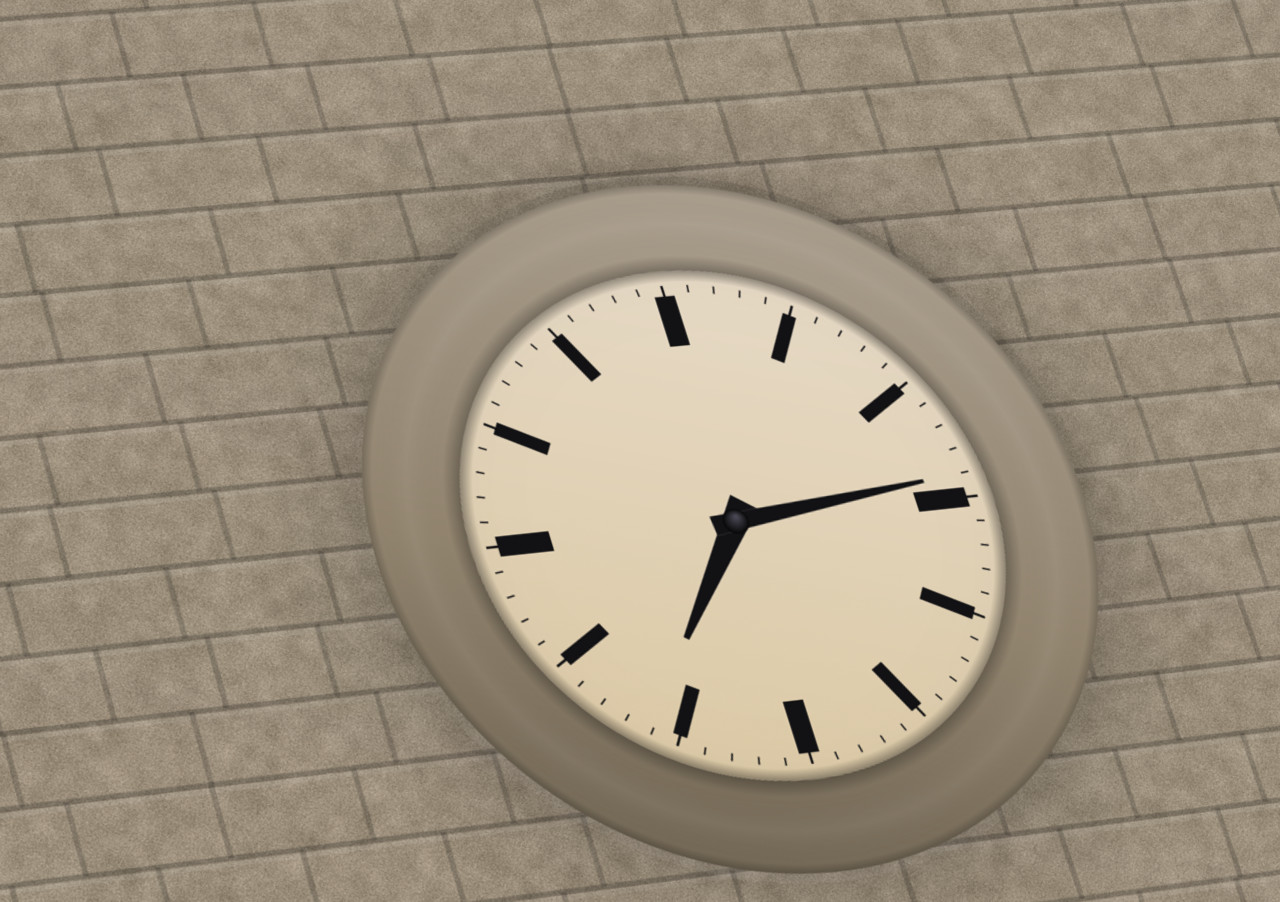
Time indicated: 7h14
